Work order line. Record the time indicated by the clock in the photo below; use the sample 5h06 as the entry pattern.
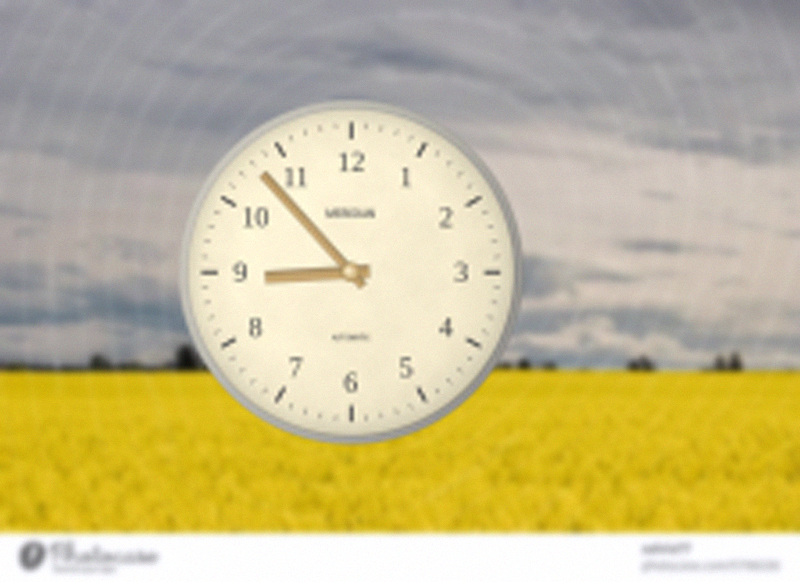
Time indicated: 8h53
